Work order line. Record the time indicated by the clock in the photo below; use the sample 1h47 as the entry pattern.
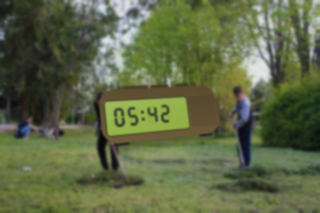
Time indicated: 5h42
